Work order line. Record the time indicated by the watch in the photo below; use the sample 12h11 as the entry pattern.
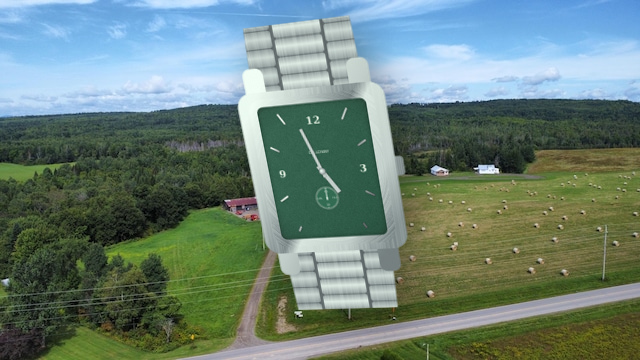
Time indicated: 4h57
